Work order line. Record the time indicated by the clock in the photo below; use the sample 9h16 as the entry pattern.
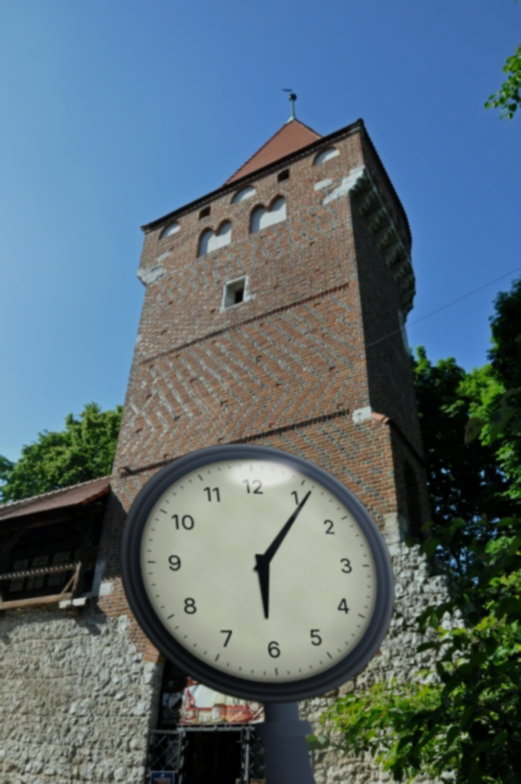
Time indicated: 6h06
